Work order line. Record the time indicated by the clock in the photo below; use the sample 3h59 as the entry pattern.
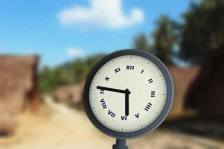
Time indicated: 5h46
